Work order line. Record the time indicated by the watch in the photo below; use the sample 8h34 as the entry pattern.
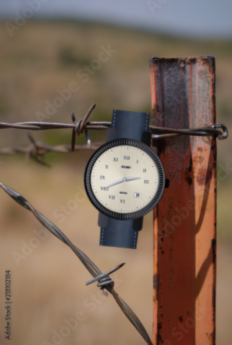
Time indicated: 2h40
